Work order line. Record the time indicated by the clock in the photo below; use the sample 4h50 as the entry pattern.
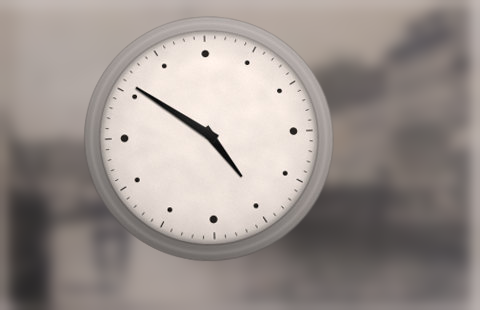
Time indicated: 4h51
